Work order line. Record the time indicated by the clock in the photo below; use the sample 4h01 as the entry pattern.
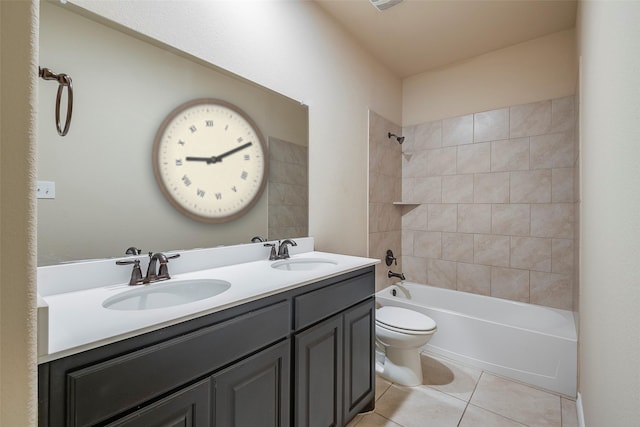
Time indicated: 9h12
